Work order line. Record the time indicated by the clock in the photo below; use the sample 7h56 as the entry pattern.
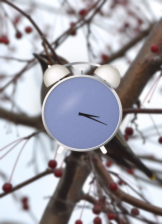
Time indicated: 3h19
